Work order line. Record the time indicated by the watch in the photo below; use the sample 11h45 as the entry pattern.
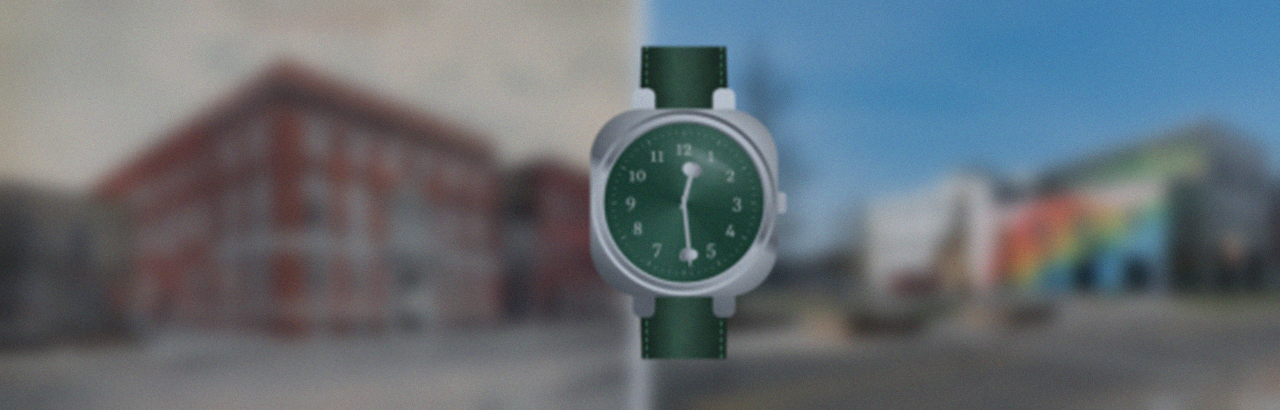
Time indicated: 12h29
